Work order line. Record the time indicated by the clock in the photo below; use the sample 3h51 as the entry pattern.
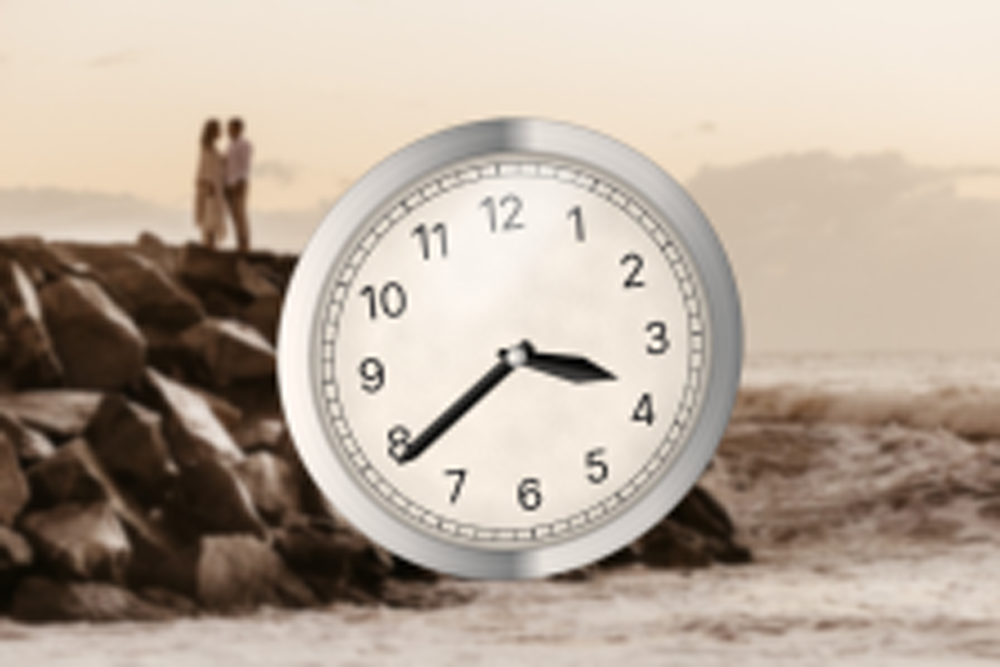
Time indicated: 3h39
